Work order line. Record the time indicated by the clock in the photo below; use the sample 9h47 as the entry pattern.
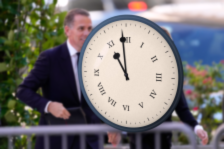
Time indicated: 10h59
